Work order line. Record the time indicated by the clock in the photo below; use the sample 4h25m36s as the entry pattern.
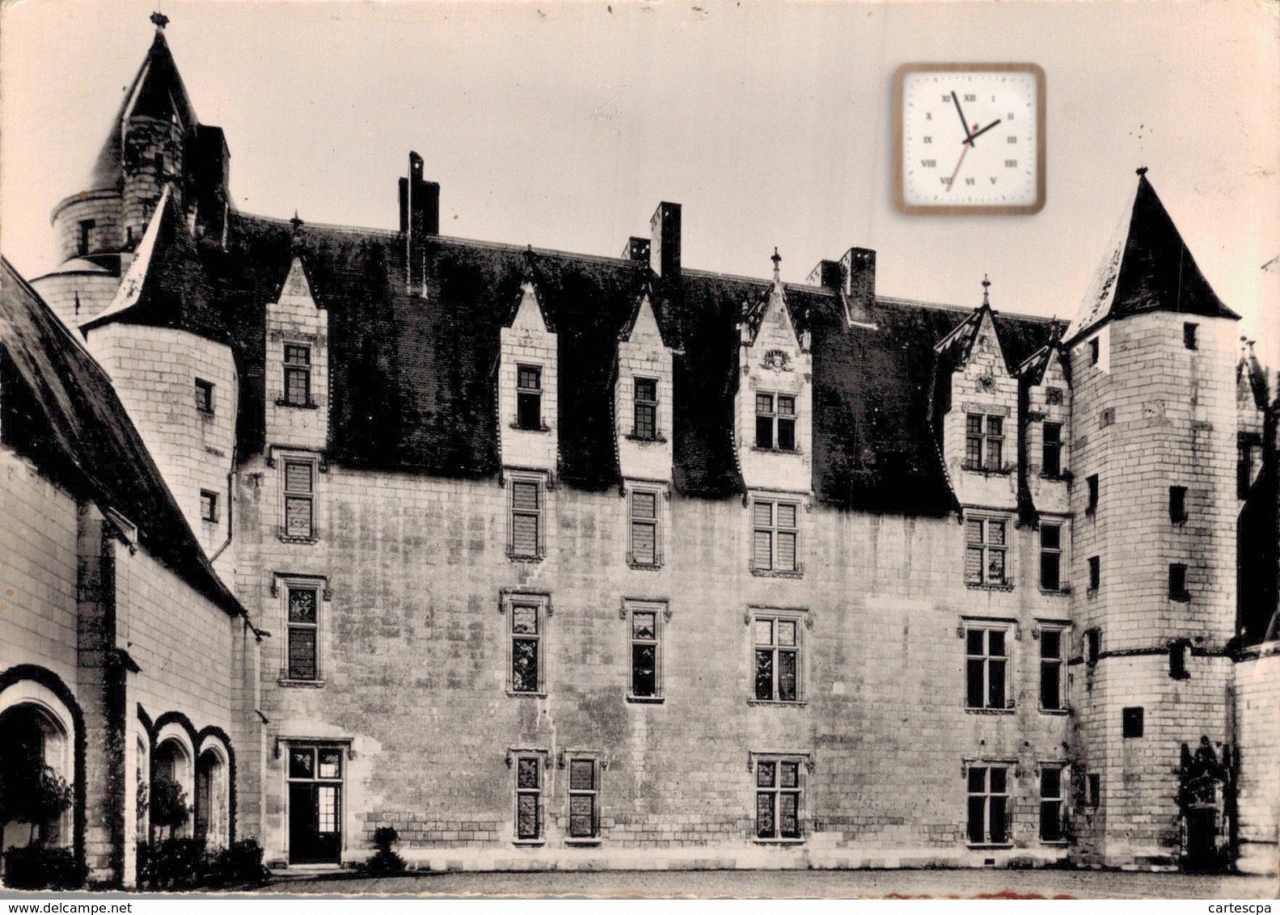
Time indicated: 1h56m34s
